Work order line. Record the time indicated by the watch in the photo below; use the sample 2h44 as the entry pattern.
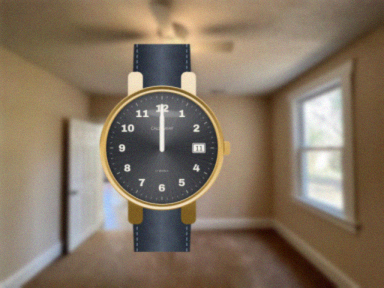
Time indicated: 12h00
